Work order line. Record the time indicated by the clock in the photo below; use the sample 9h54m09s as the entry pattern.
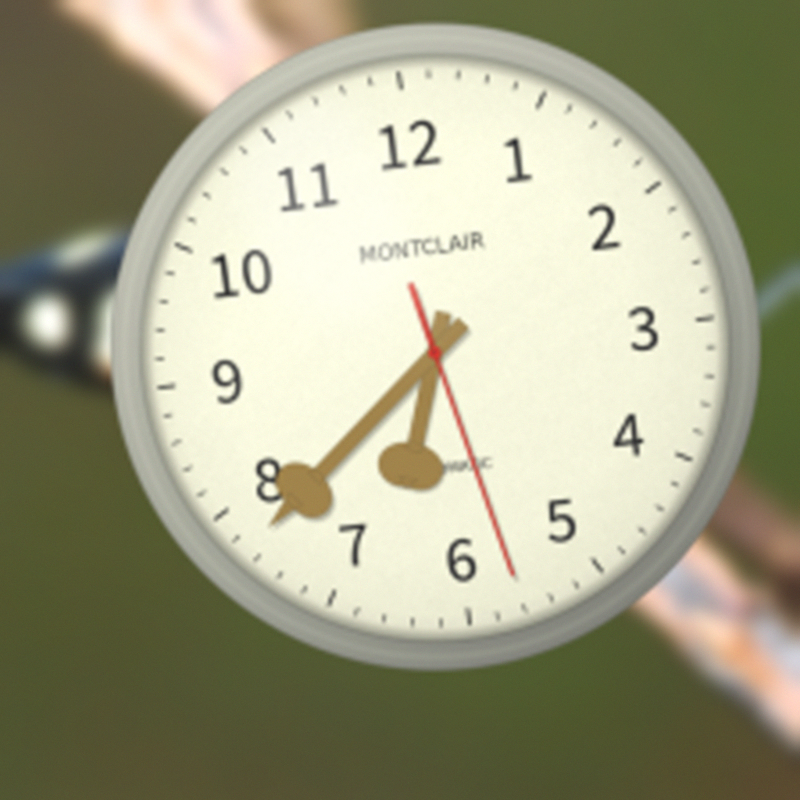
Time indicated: 6h38m28s
